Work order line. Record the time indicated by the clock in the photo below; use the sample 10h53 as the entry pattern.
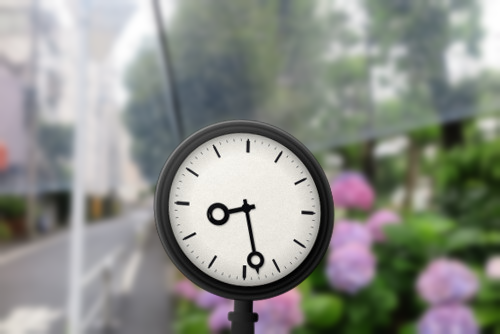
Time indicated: 8h28
